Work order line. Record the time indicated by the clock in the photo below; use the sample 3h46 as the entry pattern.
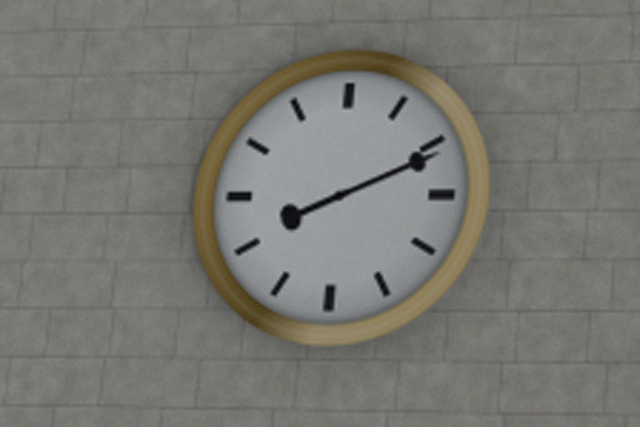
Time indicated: 8h11
